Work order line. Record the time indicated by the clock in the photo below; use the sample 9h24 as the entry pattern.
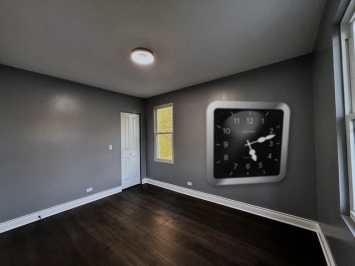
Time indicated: 5h12
